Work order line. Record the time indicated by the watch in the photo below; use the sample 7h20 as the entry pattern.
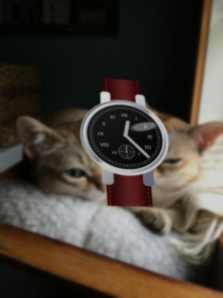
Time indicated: 12h23
